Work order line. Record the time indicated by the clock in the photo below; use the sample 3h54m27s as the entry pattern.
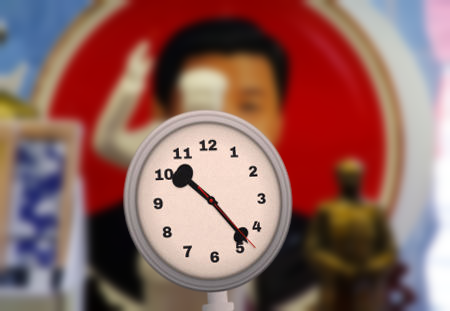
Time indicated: 10h23m23s
